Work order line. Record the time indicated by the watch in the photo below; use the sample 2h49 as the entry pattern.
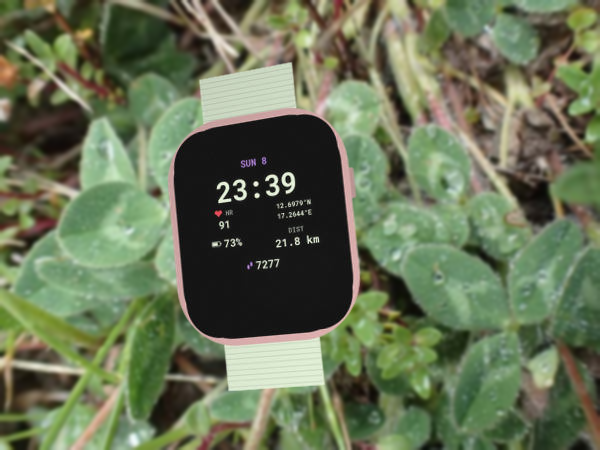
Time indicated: 23h39
